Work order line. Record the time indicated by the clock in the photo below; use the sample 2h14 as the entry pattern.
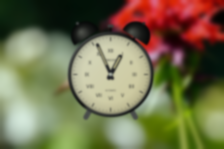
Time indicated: 12h56
